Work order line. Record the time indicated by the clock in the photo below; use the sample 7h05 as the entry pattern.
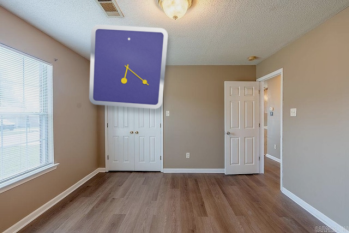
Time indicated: 6h21
